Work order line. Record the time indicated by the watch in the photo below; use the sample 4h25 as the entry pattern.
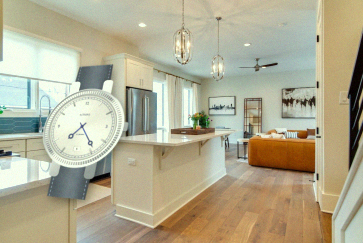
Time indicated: 7h24
